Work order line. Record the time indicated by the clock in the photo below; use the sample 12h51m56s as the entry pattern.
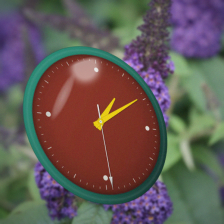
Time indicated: 1h09m29s
